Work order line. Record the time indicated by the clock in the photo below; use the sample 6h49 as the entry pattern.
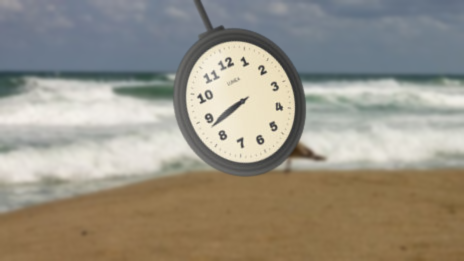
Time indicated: 8h43
